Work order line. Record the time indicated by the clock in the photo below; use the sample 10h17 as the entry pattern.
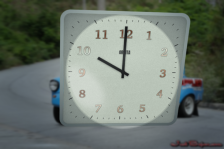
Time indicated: 10h00
